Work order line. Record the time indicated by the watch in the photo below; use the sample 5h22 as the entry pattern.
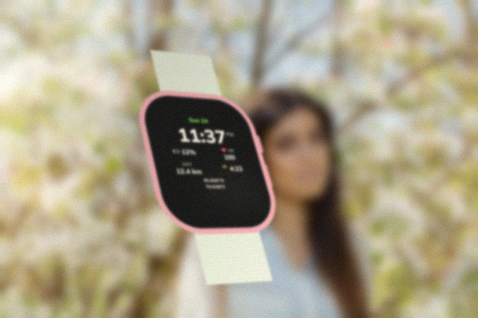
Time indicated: 11h37
